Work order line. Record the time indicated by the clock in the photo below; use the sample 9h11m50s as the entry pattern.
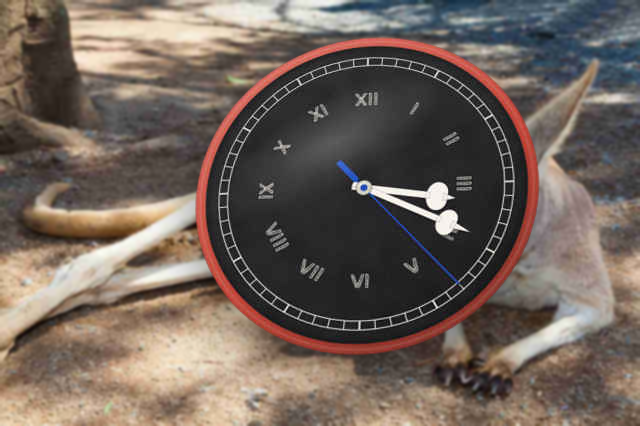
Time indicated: 3h19m23s
